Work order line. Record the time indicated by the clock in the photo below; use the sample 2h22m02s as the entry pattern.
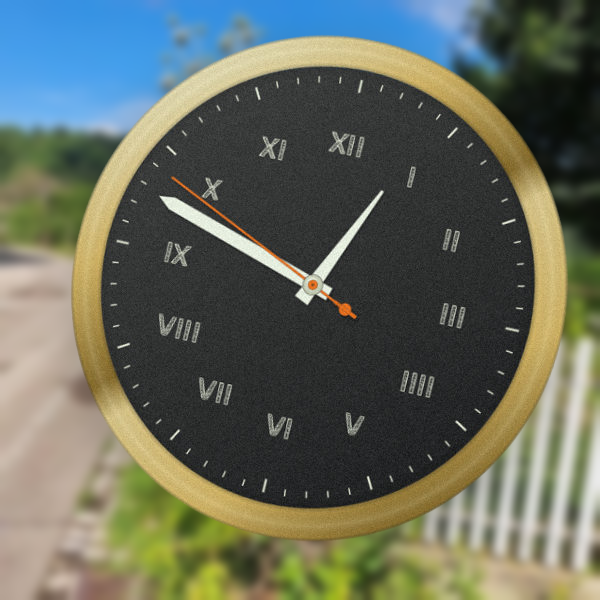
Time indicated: 12h47m49s
